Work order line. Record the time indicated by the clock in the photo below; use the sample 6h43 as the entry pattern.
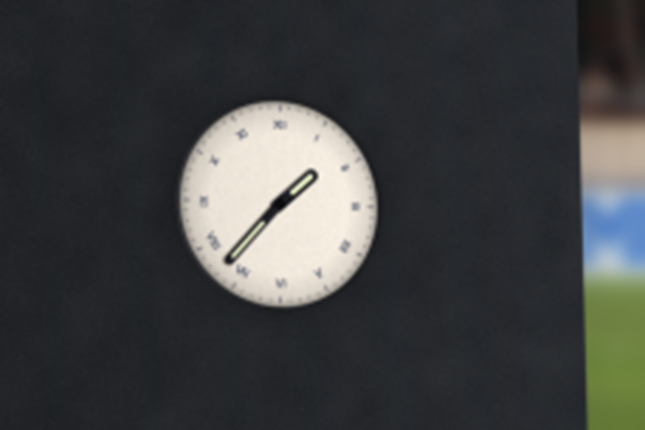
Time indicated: 1h37
